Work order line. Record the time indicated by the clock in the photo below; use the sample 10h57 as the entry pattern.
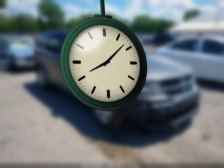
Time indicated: 8h08
